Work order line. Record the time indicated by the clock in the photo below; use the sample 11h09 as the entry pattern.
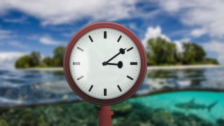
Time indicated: 3h09
